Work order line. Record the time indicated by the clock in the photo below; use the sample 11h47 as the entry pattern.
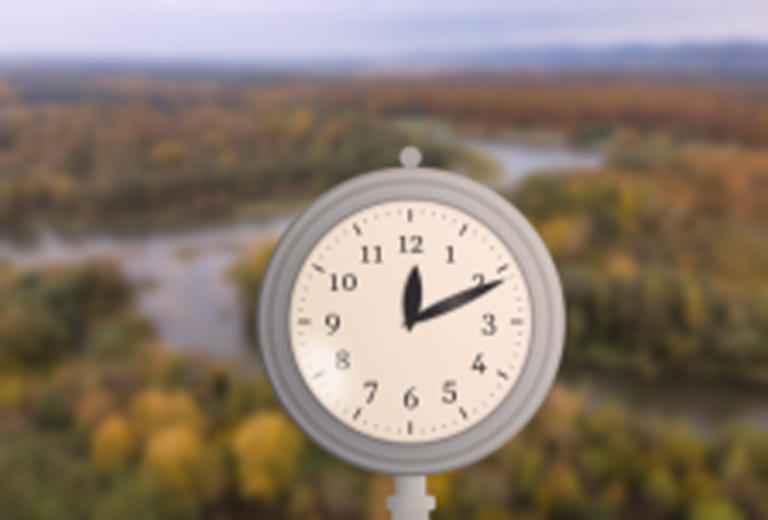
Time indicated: 12h11
